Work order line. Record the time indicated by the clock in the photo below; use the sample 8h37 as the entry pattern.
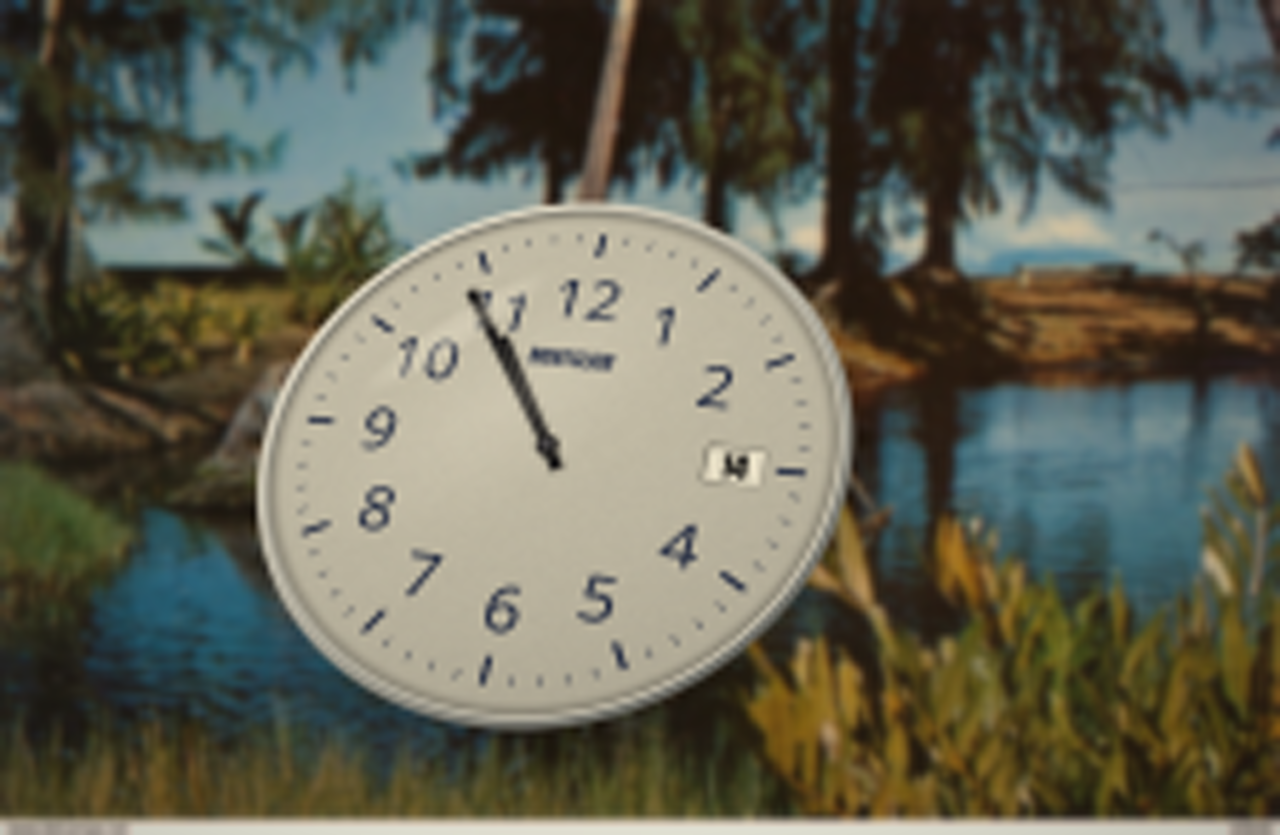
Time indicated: 10h54
